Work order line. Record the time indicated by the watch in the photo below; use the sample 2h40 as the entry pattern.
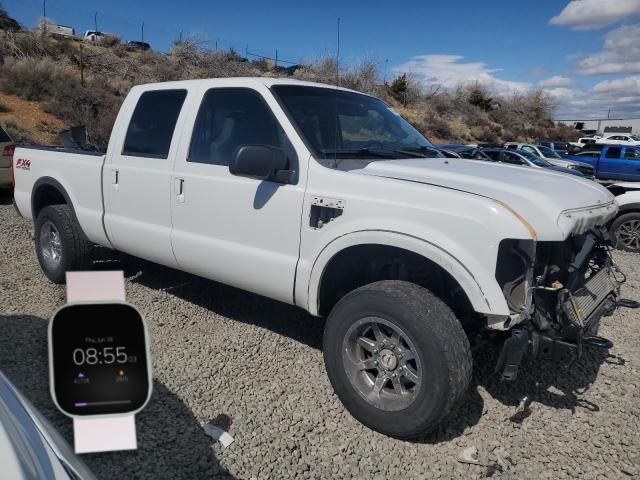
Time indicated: 8h55
